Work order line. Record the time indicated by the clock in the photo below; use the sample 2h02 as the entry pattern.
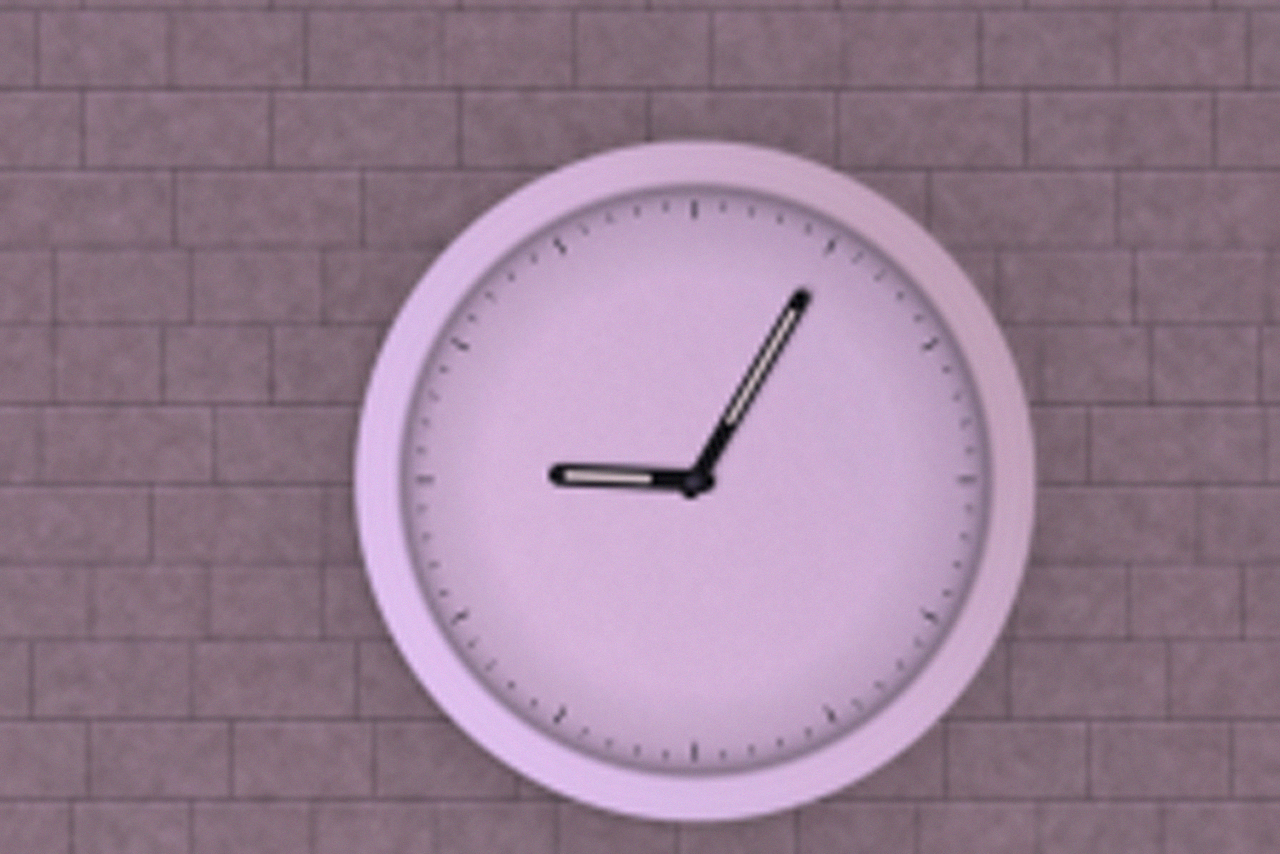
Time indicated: 9h05
